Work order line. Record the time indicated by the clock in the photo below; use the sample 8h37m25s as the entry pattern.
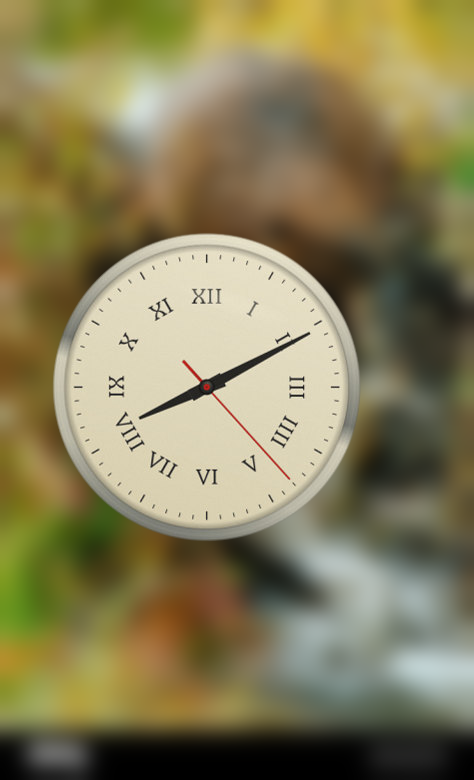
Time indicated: 8h10m23s
